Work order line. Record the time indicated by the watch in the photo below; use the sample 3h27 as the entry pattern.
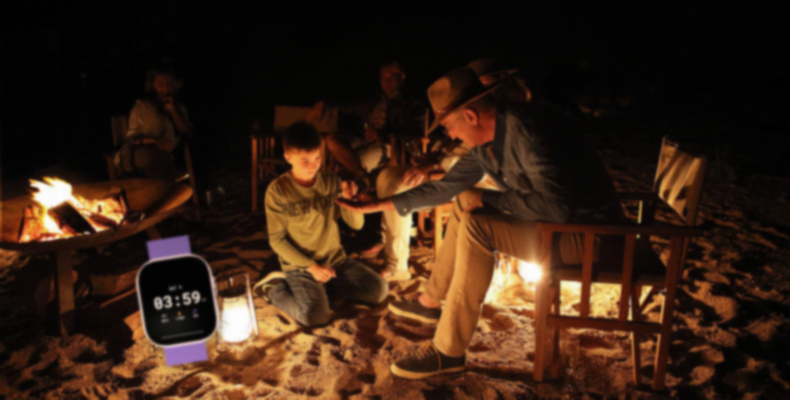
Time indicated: 3h59
